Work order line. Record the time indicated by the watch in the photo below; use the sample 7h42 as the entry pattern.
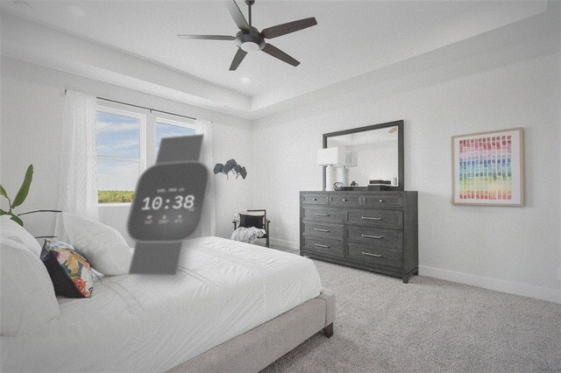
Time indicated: 10h38
